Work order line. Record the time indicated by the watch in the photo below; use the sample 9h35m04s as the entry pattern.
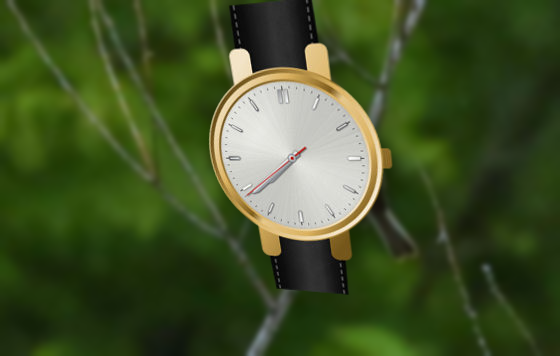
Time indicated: 7h38m39s
